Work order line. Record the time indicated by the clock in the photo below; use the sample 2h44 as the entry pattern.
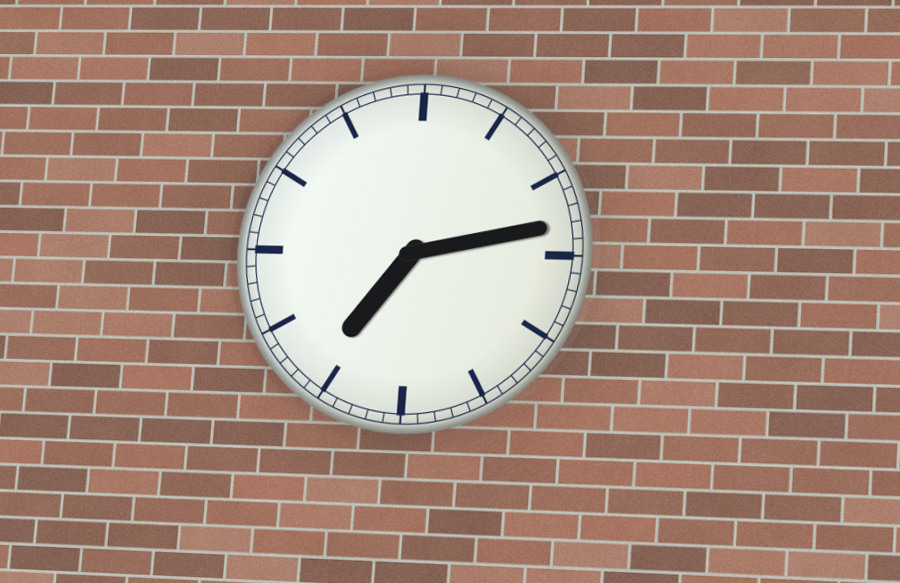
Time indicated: 7h13
